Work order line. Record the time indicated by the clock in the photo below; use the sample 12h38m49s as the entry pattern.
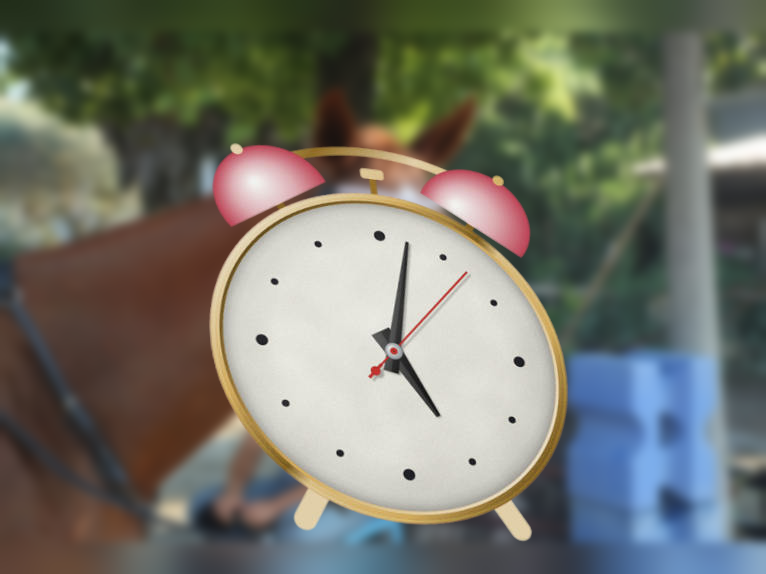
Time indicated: 5h02m07s
